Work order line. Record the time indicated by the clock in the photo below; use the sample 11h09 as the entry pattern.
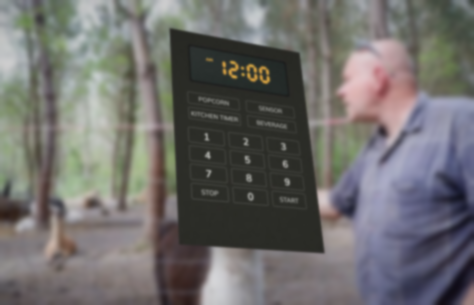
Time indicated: 12h00
